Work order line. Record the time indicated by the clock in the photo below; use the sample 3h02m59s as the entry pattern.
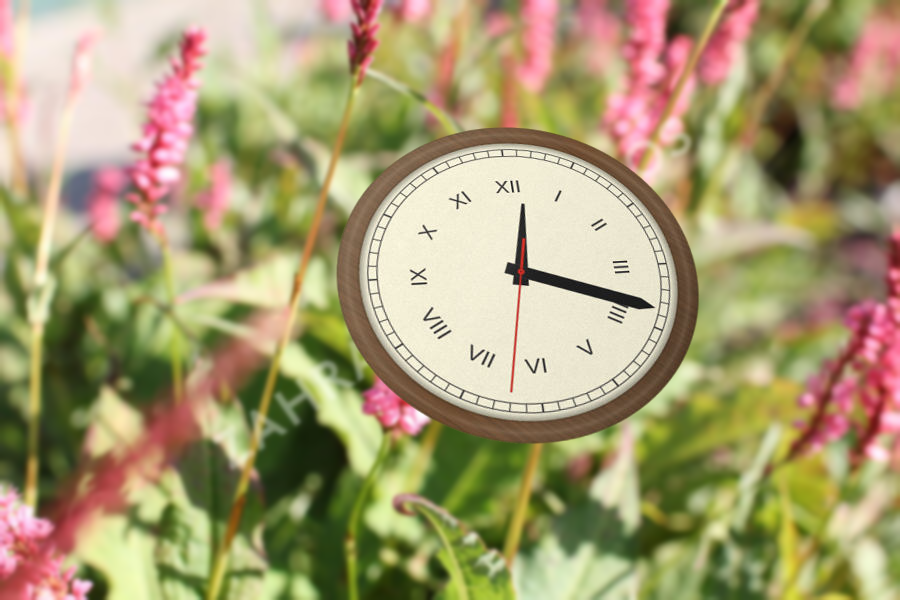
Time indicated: 12h18m32s
